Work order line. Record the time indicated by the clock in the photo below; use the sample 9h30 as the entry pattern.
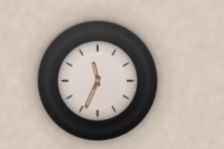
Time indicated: 11h34
